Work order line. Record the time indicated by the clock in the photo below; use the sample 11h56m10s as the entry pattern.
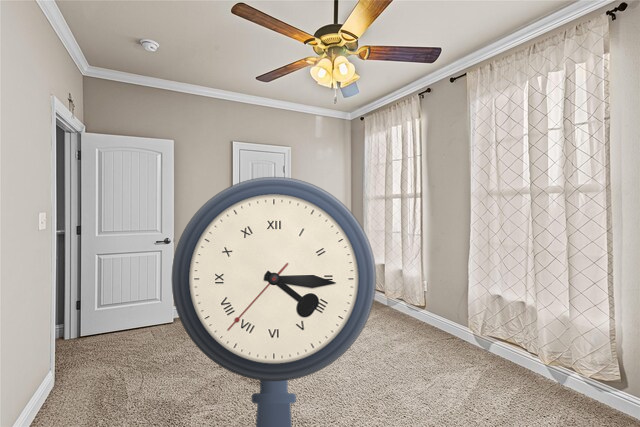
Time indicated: 4h15m37s
